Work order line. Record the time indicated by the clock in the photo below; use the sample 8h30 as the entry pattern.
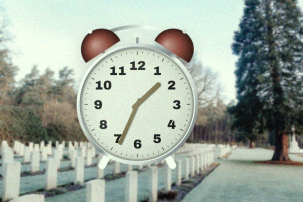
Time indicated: 1h34
